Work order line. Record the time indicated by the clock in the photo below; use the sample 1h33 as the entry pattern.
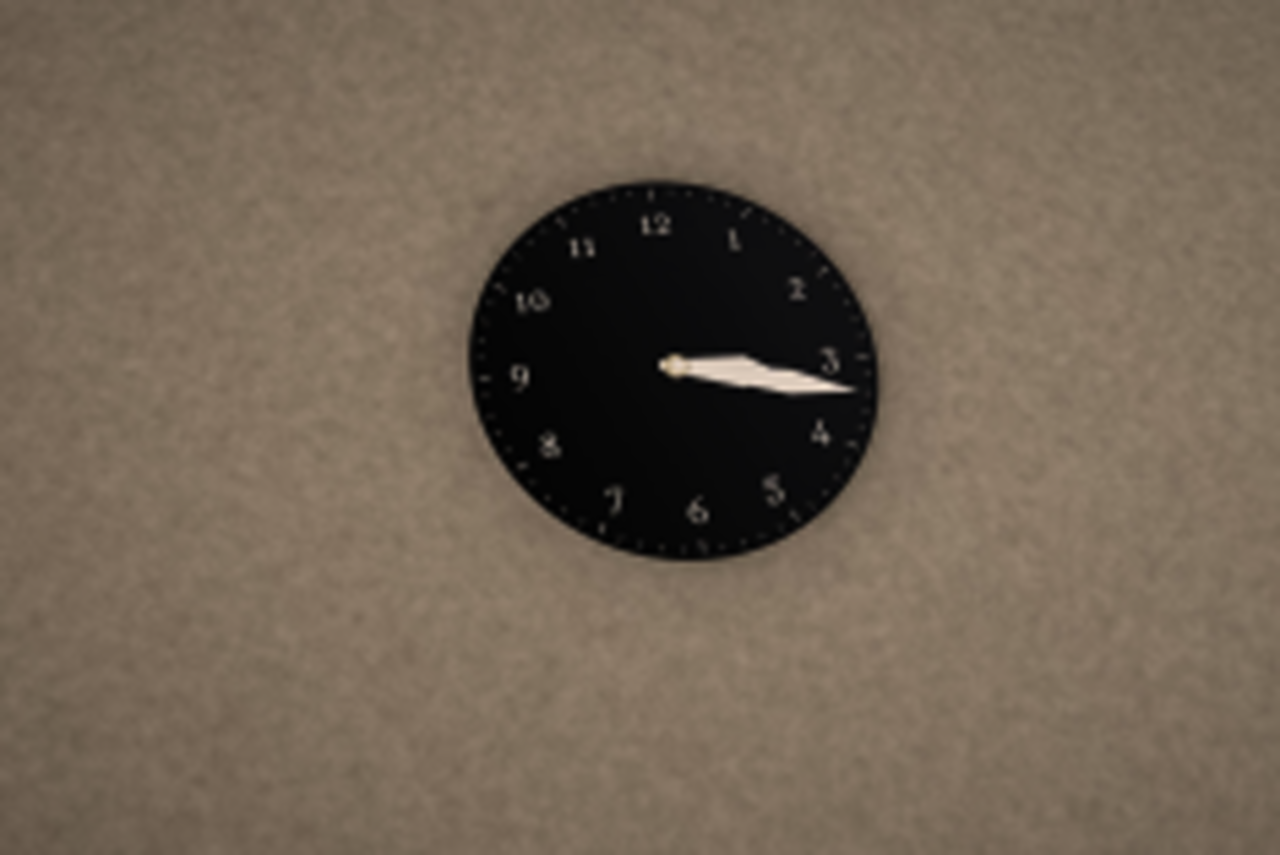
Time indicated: 3h17
